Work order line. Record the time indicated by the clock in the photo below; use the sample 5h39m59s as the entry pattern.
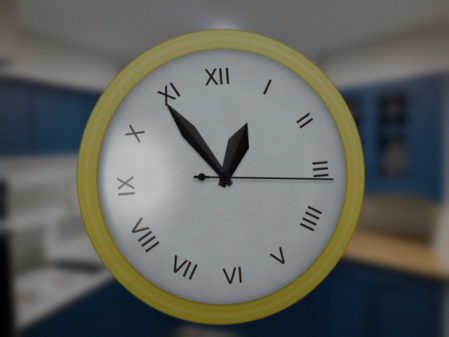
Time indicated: 12h54m16s
